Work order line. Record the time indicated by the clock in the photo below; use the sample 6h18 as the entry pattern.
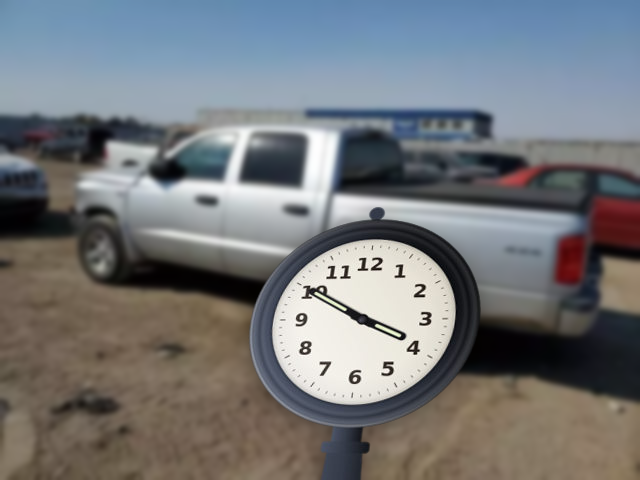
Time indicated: 3h50
